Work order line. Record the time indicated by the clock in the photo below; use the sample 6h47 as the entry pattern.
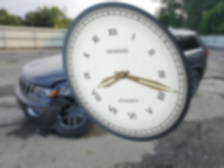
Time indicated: 8h18
